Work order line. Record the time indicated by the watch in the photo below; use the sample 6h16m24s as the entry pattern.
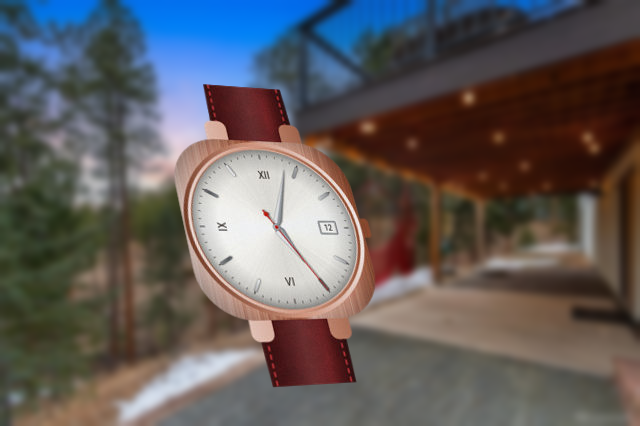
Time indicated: 5h03m25s
